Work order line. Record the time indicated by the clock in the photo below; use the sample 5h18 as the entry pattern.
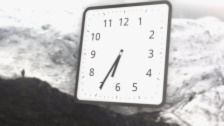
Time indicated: 6h35
